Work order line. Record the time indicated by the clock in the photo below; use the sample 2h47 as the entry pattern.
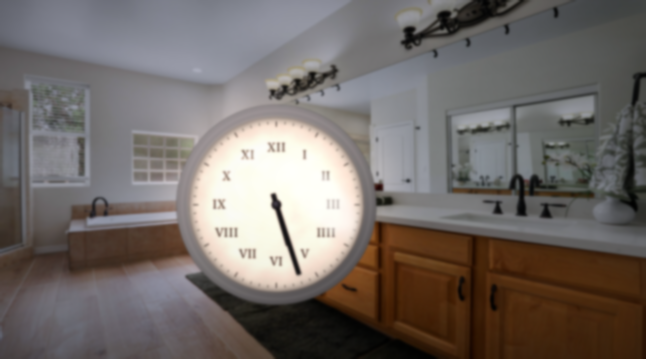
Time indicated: 5h27
